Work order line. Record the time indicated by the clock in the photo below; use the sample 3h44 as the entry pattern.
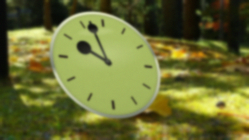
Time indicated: 9h57
